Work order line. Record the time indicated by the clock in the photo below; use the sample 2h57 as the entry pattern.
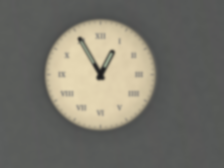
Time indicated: 12h55
